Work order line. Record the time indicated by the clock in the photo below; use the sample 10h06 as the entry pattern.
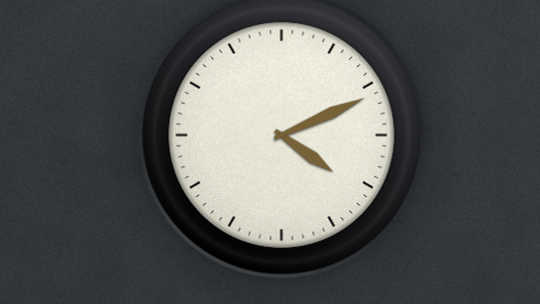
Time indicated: 4h11
